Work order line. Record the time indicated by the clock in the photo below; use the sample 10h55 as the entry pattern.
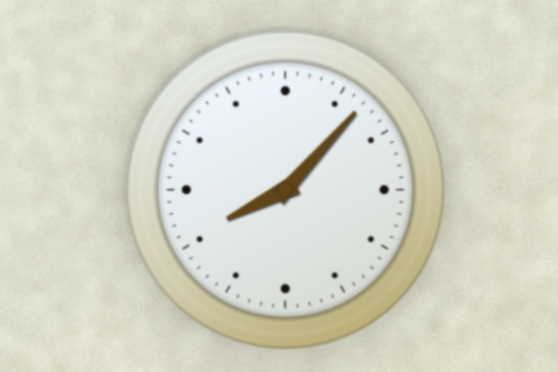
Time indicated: 8h07
